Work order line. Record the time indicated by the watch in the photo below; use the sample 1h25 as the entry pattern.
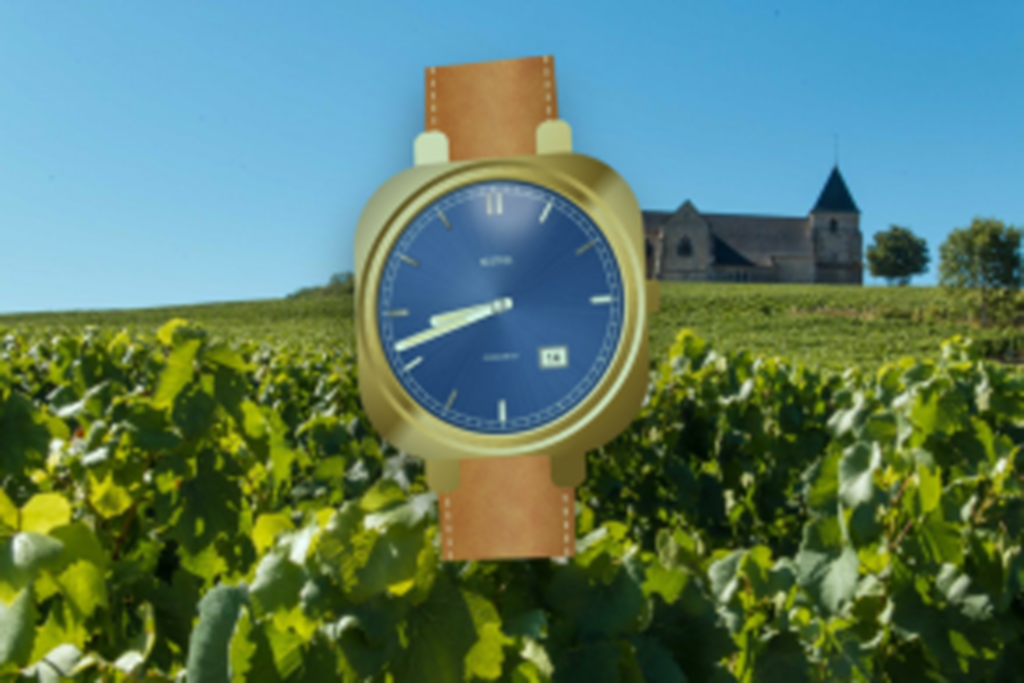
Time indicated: 8h42
